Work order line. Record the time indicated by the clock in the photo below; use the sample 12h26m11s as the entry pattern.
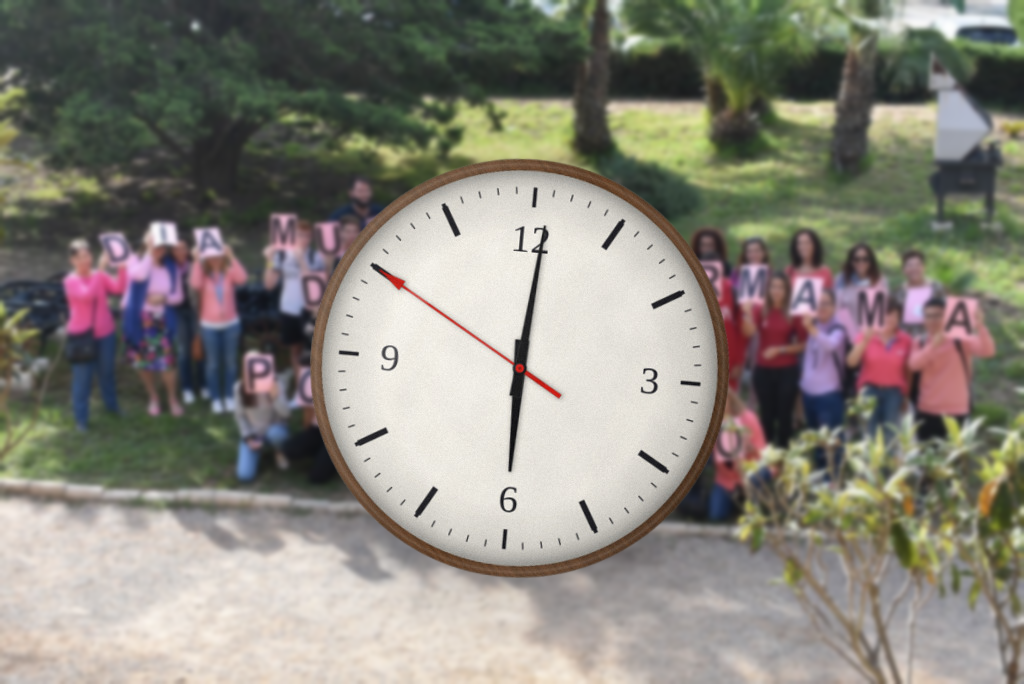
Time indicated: 6h00m50s
